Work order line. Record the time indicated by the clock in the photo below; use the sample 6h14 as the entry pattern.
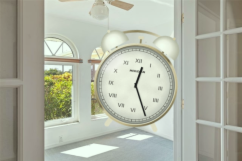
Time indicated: 12h26
